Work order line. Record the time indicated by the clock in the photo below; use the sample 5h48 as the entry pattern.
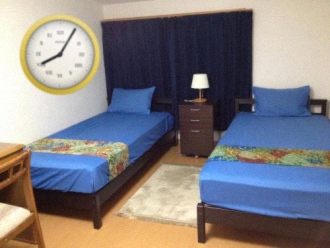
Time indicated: 8h05
